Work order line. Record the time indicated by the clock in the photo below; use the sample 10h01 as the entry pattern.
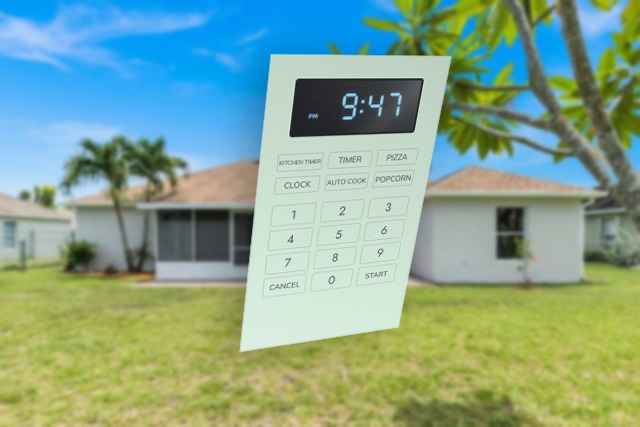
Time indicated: 9h47
